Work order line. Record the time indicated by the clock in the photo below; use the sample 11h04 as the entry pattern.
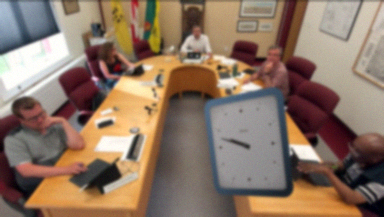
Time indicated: 9h48
